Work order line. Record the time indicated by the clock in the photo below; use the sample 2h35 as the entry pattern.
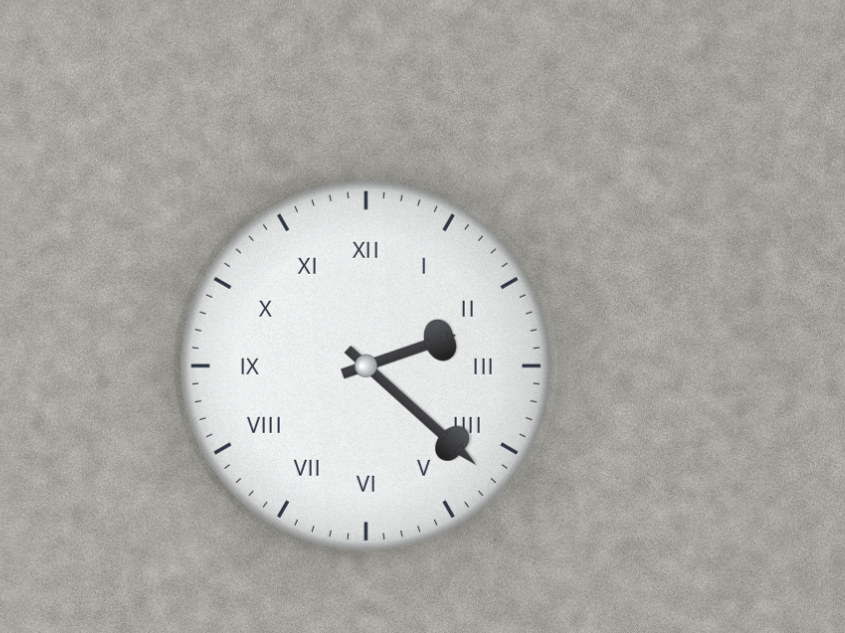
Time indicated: 2h22
